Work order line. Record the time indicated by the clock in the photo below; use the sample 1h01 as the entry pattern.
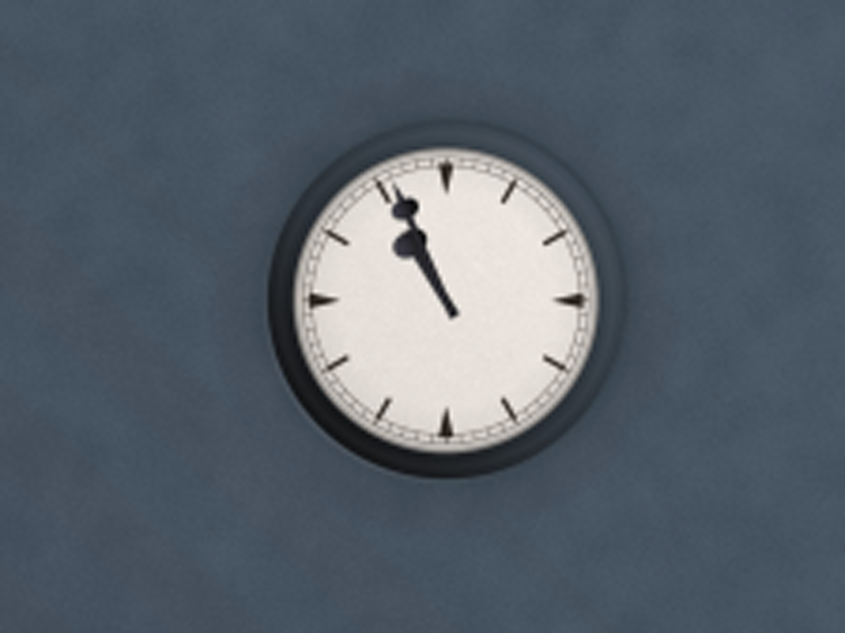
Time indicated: 10h56
